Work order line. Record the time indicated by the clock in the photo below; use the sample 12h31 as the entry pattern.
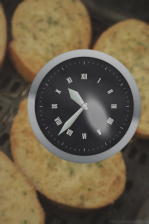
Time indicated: 10h37
